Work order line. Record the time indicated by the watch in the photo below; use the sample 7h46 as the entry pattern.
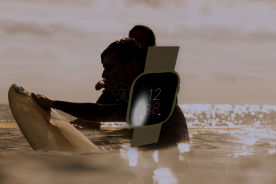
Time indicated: 12h38
